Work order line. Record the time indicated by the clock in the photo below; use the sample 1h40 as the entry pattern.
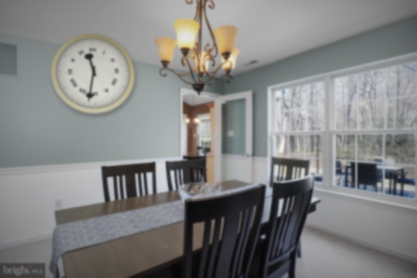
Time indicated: 11h32
